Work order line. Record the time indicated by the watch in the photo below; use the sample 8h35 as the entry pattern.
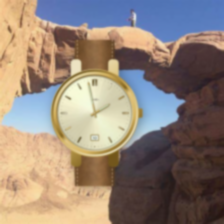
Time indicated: 1h58
